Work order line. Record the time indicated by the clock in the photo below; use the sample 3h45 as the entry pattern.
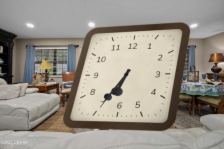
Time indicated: 6h35
